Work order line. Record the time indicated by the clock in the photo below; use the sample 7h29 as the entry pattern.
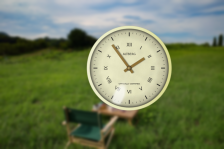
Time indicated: 1h54
